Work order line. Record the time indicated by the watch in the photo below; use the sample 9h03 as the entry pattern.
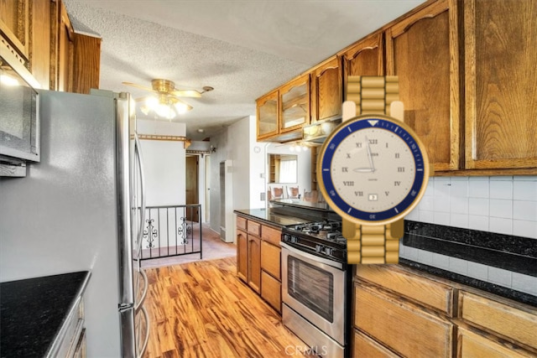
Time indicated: 8h58
